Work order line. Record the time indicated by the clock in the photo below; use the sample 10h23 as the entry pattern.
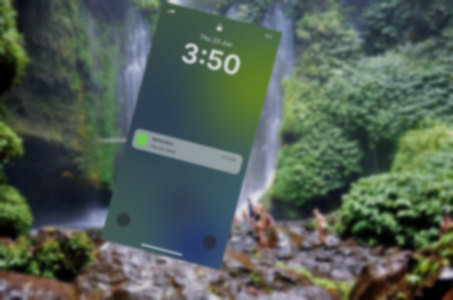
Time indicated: 3h50
